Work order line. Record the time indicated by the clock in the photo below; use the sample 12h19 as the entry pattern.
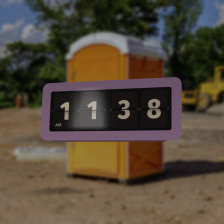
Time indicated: 11h38
